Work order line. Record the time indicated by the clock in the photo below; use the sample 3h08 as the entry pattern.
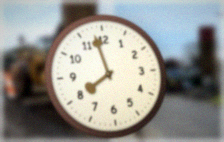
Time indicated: 7h58
